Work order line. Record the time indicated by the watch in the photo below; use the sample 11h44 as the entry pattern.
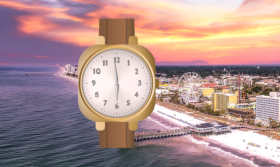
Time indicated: 5h59
